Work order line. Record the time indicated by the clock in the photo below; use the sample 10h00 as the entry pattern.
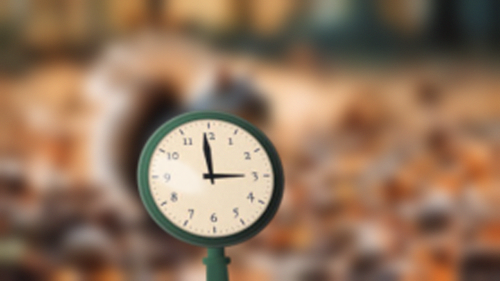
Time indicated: 2h59
